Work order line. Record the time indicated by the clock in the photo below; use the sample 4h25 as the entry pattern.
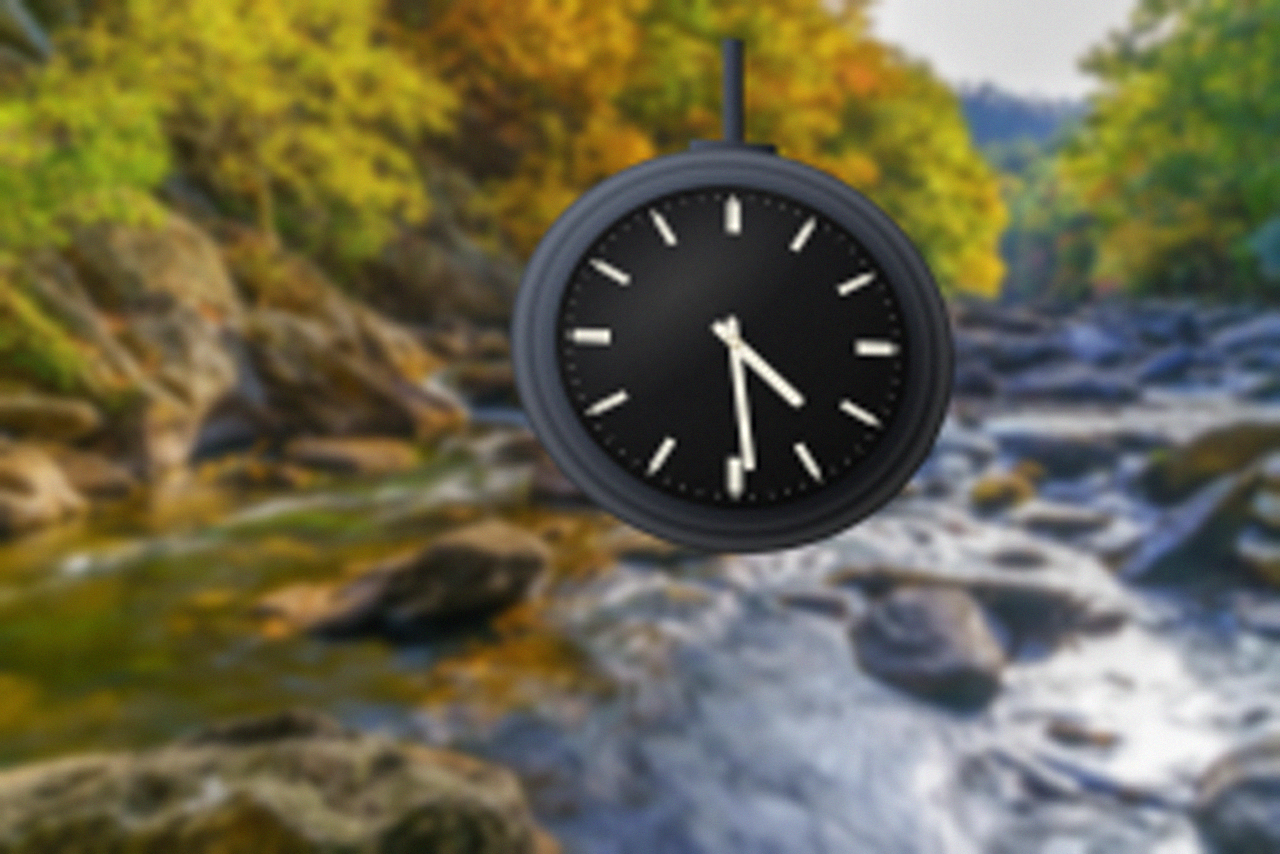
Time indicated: 4h29
